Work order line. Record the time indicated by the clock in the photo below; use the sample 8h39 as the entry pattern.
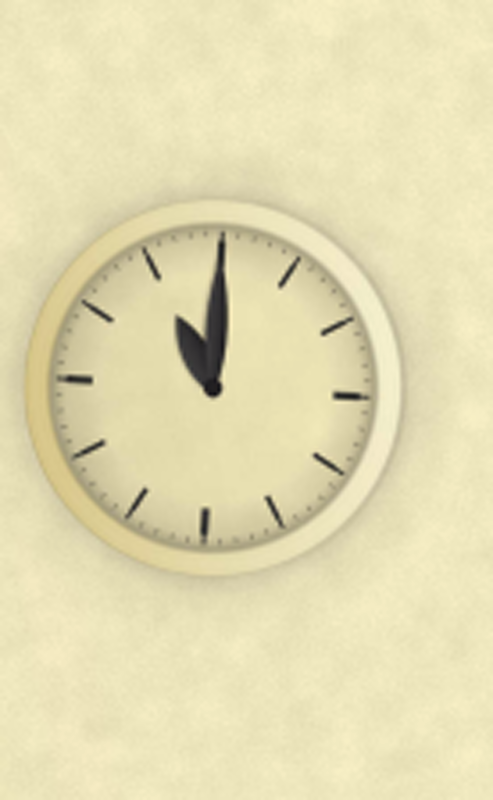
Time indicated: 11h00
